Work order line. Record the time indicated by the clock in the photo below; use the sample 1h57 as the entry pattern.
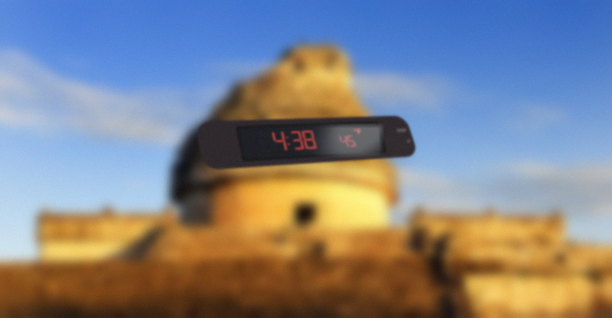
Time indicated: 4h38
